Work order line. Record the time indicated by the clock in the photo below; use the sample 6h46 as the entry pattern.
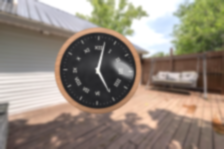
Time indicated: 5h02
